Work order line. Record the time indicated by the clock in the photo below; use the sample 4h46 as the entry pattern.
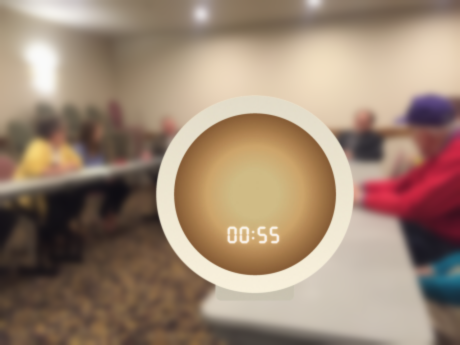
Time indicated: 0h55
